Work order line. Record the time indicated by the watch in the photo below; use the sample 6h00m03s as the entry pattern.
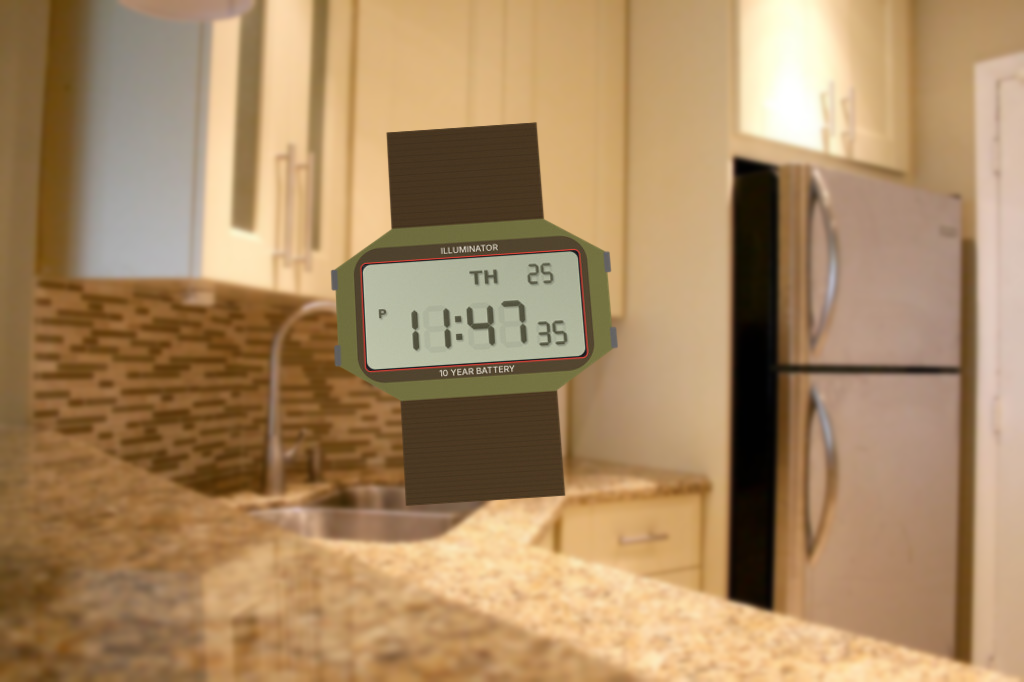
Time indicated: 11h47m35s
